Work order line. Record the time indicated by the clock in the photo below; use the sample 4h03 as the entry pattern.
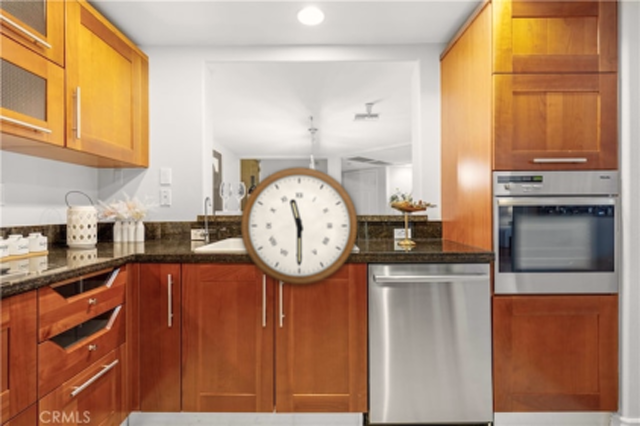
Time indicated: 11h30
